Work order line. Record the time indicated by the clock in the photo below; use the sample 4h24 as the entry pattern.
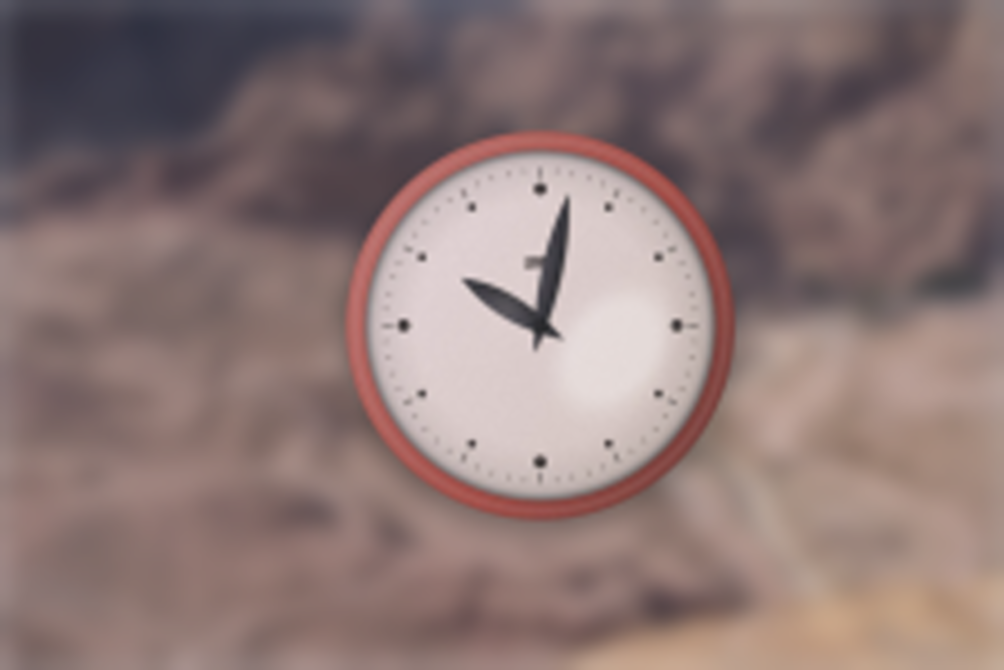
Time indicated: 10h02
